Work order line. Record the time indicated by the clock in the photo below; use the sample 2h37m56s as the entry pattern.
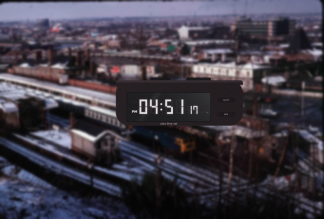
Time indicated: 4h51m17s
